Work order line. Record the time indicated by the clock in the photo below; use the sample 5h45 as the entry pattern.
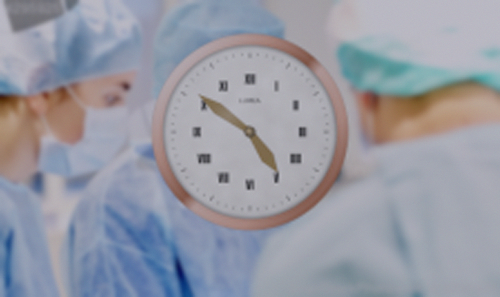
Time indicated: 4h51
